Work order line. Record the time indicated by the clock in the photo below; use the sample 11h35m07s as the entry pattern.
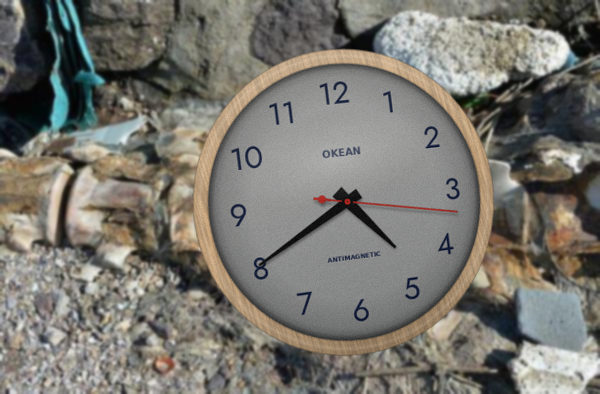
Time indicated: 4h40m17s
